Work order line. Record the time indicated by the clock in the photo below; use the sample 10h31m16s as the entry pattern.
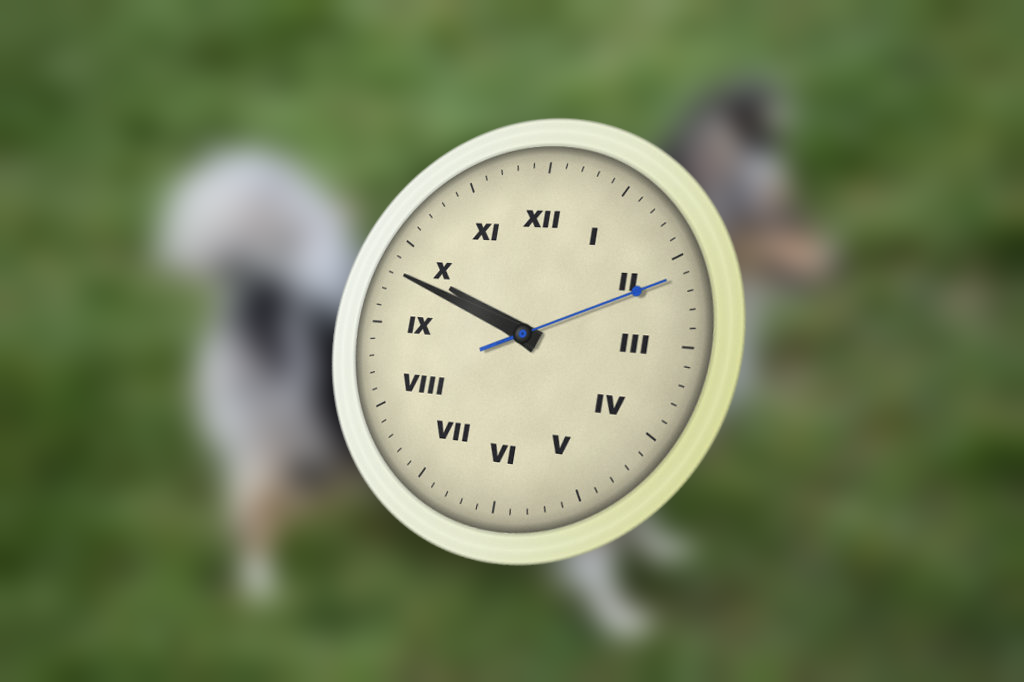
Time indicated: 9h48m11s
